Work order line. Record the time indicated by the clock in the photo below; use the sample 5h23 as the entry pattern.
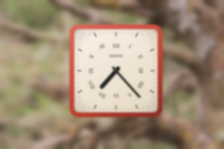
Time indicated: 7h23
